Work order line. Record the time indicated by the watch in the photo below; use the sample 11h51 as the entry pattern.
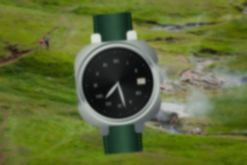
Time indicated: 7h28
